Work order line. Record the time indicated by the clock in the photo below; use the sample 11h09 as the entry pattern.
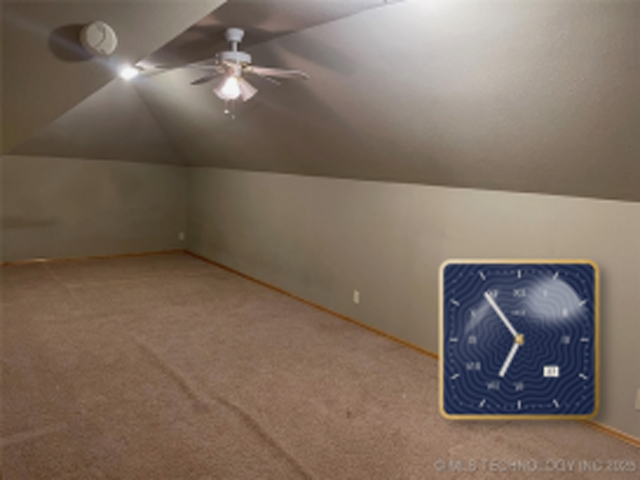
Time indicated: 6h54
